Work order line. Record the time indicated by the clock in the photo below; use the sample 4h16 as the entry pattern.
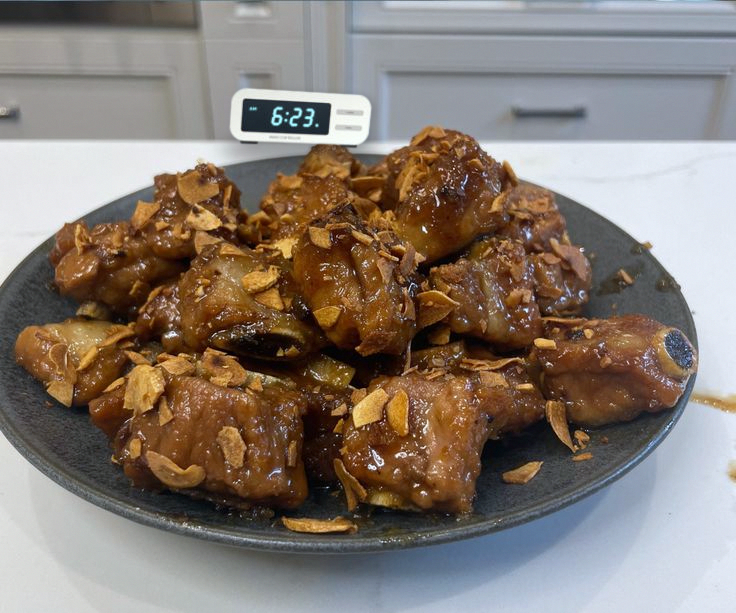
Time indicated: 6h23
